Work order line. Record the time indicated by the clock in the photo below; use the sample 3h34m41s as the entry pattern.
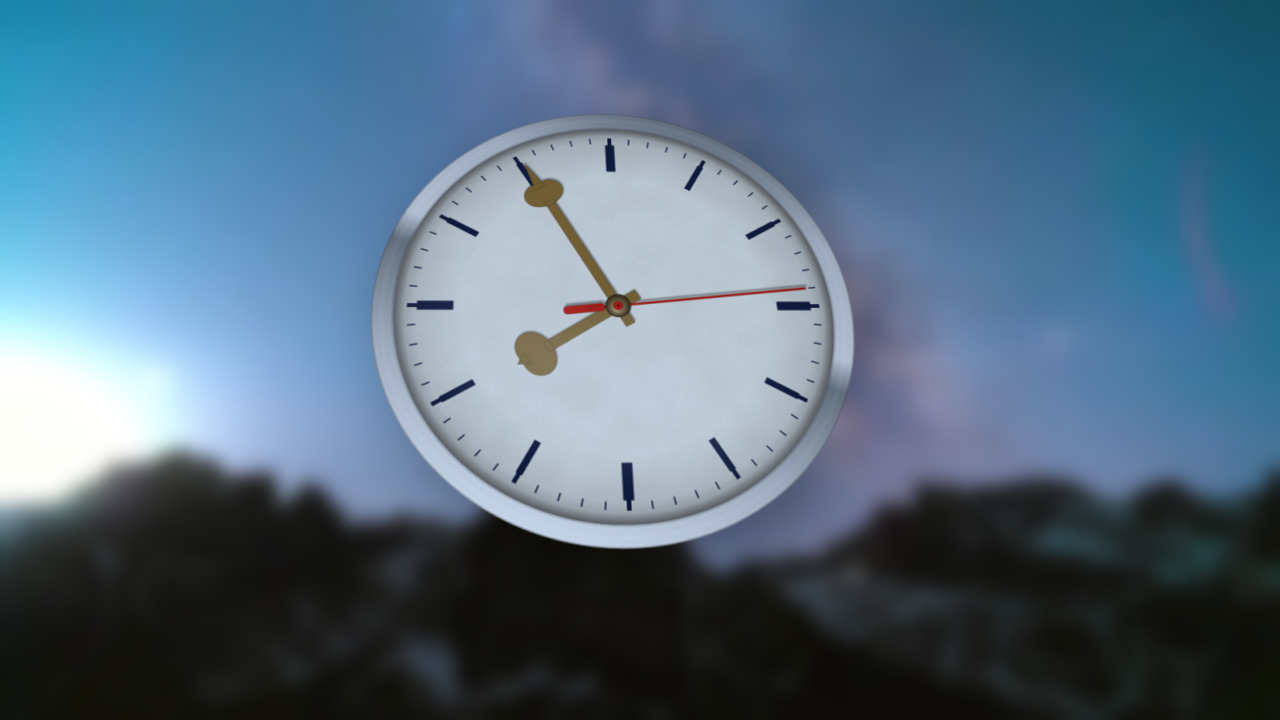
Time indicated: 7h55m14s
